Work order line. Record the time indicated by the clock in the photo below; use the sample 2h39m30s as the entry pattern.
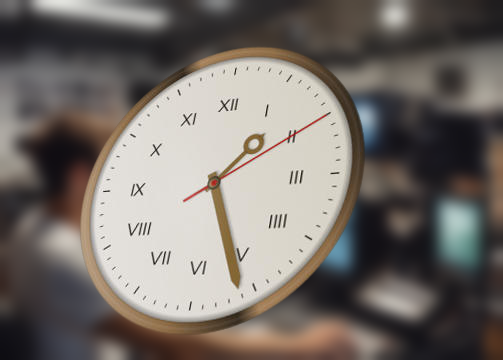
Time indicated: 1h26m10s
